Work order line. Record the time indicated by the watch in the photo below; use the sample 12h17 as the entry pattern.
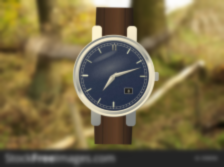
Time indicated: 7h12
